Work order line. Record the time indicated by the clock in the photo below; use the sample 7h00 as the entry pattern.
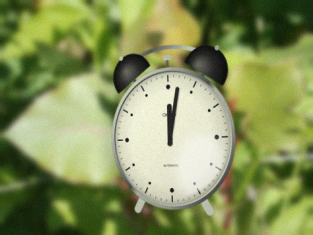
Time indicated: 12h02
